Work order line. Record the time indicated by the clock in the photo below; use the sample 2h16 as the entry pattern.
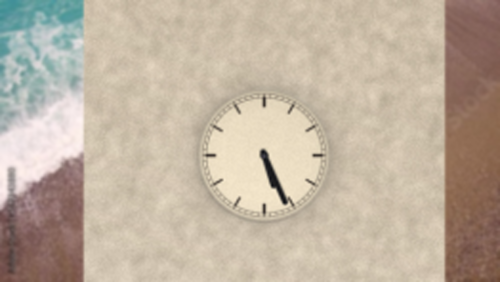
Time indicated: 5h26
